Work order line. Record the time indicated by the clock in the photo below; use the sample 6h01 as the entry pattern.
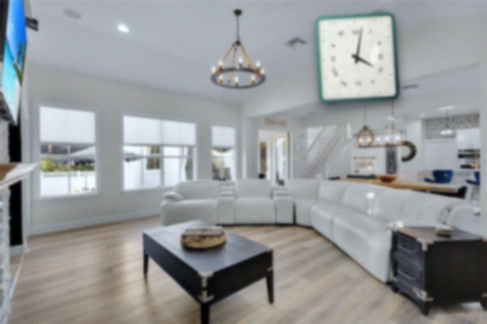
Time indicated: 4h02
